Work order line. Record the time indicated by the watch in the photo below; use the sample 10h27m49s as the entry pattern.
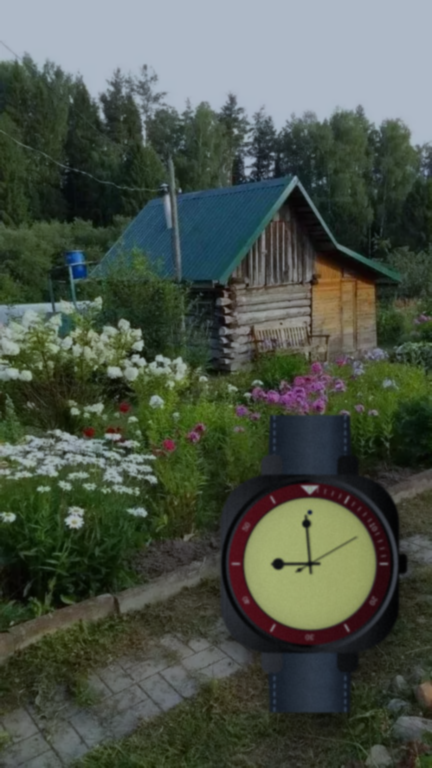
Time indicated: 8h59m10s
